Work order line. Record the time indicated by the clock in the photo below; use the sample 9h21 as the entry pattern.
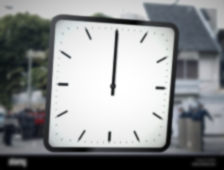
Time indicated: 12h00
